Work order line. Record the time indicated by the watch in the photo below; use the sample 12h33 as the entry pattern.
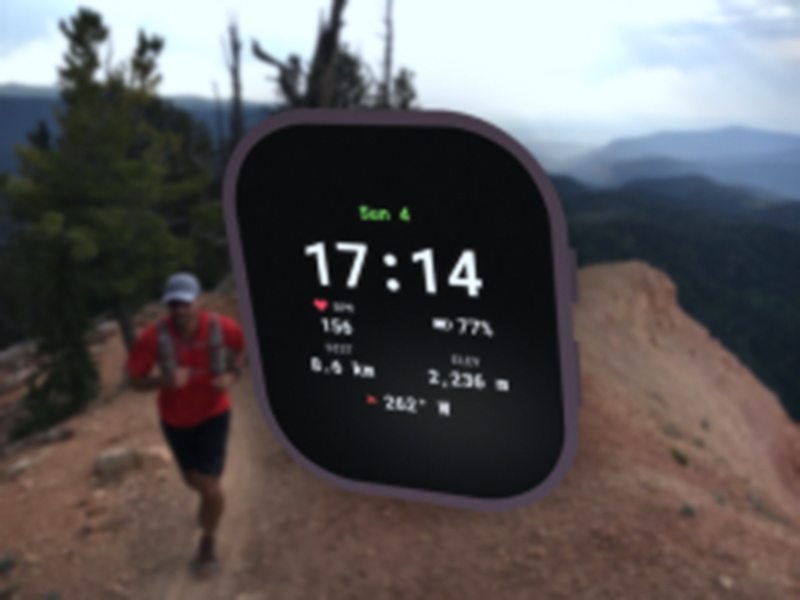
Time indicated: 17h14
